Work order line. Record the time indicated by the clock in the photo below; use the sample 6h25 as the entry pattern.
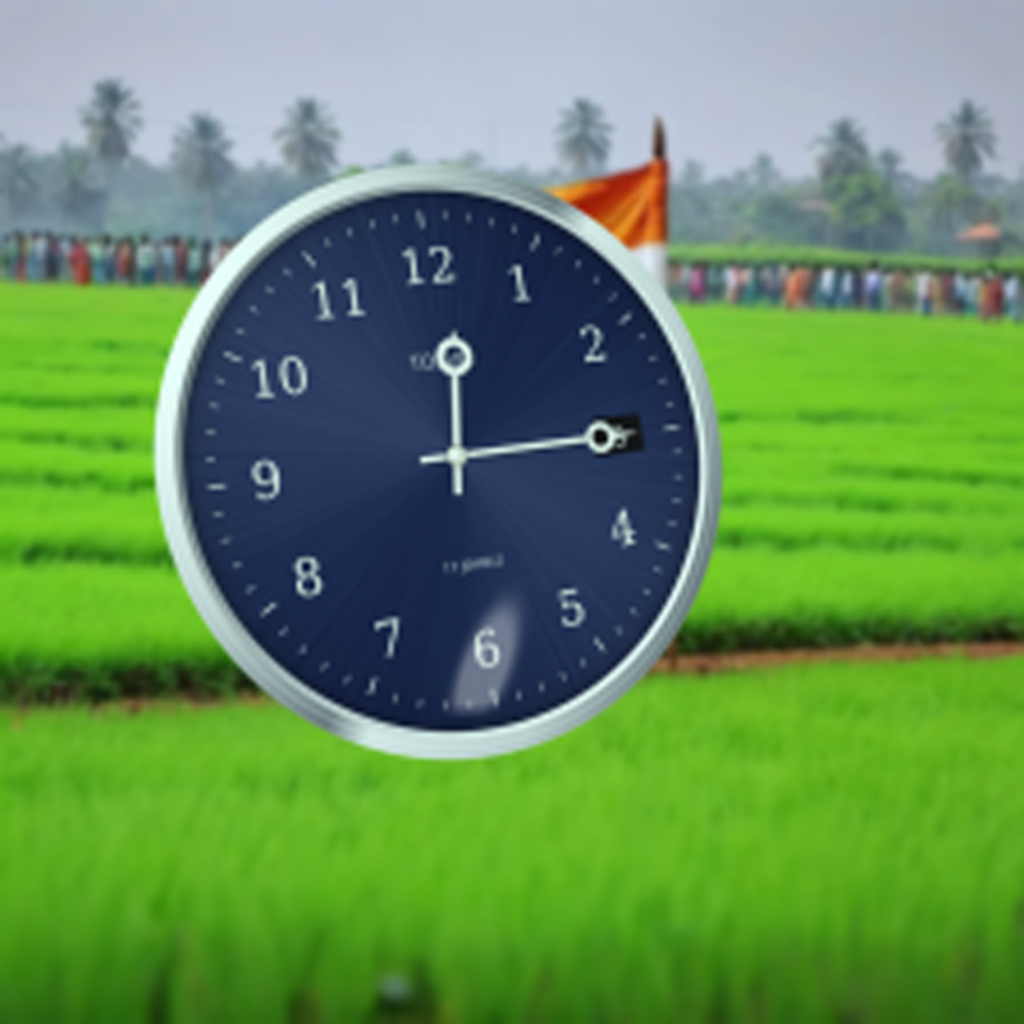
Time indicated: 12h15
